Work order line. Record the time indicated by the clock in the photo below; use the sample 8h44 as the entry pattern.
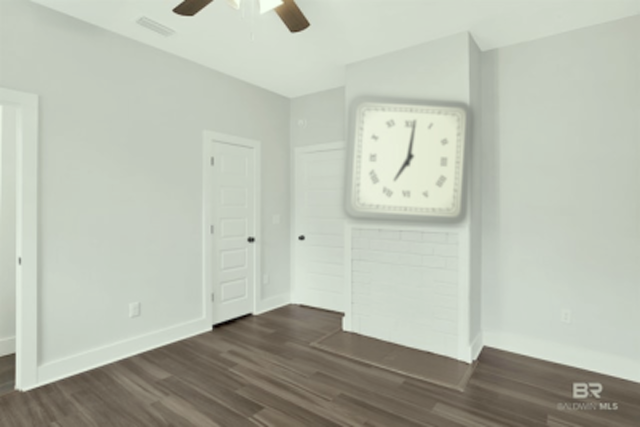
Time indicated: 7h01
